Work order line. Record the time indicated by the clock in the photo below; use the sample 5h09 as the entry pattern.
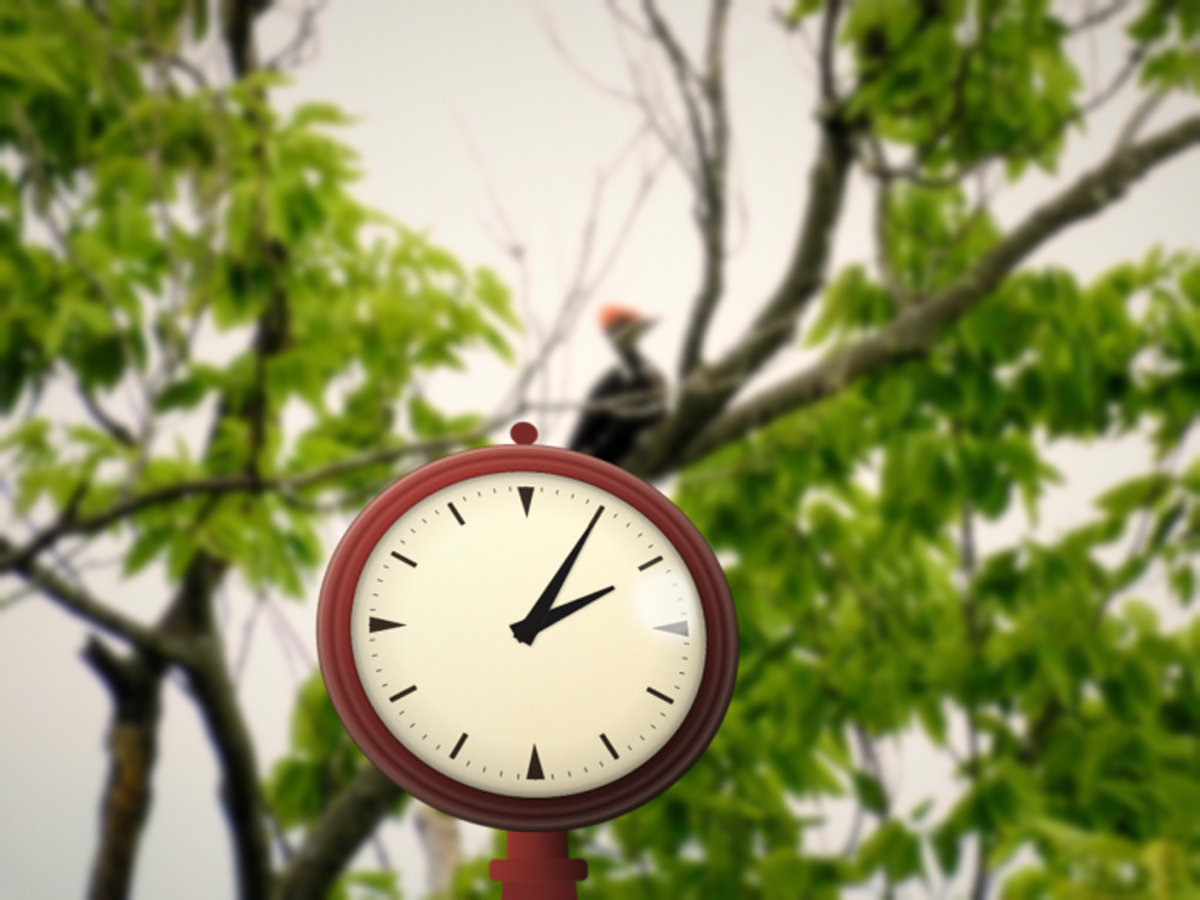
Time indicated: 2h05
